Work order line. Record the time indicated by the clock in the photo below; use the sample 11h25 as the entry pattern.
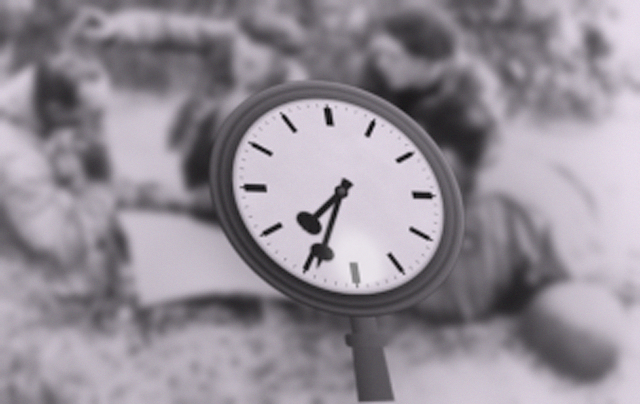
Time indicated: 7h34
